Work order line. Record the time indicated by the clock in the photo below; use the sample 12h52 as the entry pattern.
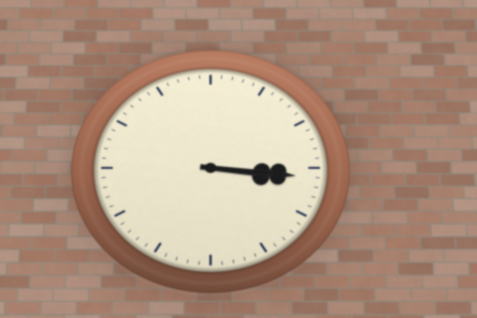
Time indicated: 3h16
